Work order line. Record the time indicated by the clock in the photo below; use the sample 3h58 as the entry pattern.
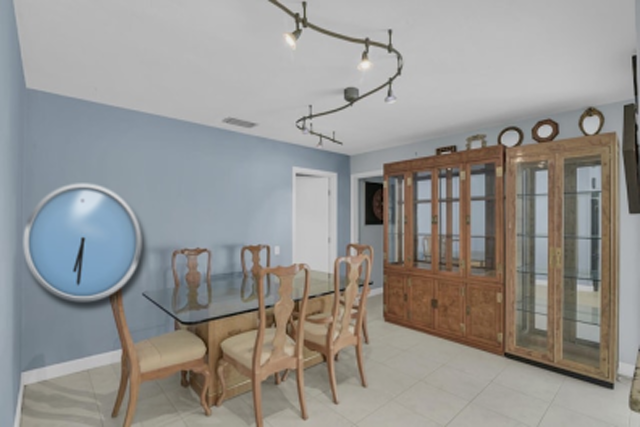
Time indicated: 6h31
